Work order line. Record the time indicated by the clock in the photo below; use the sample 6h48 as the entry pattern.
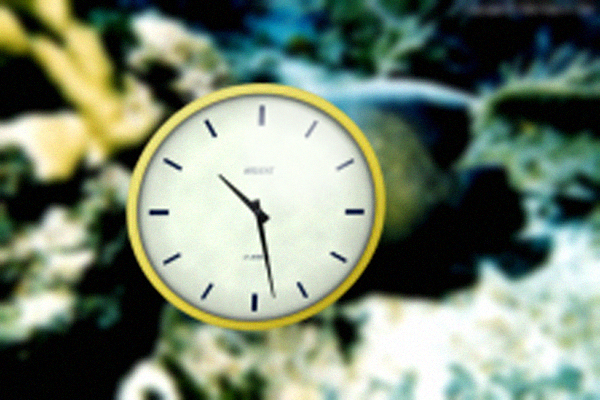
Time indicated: 10h28
